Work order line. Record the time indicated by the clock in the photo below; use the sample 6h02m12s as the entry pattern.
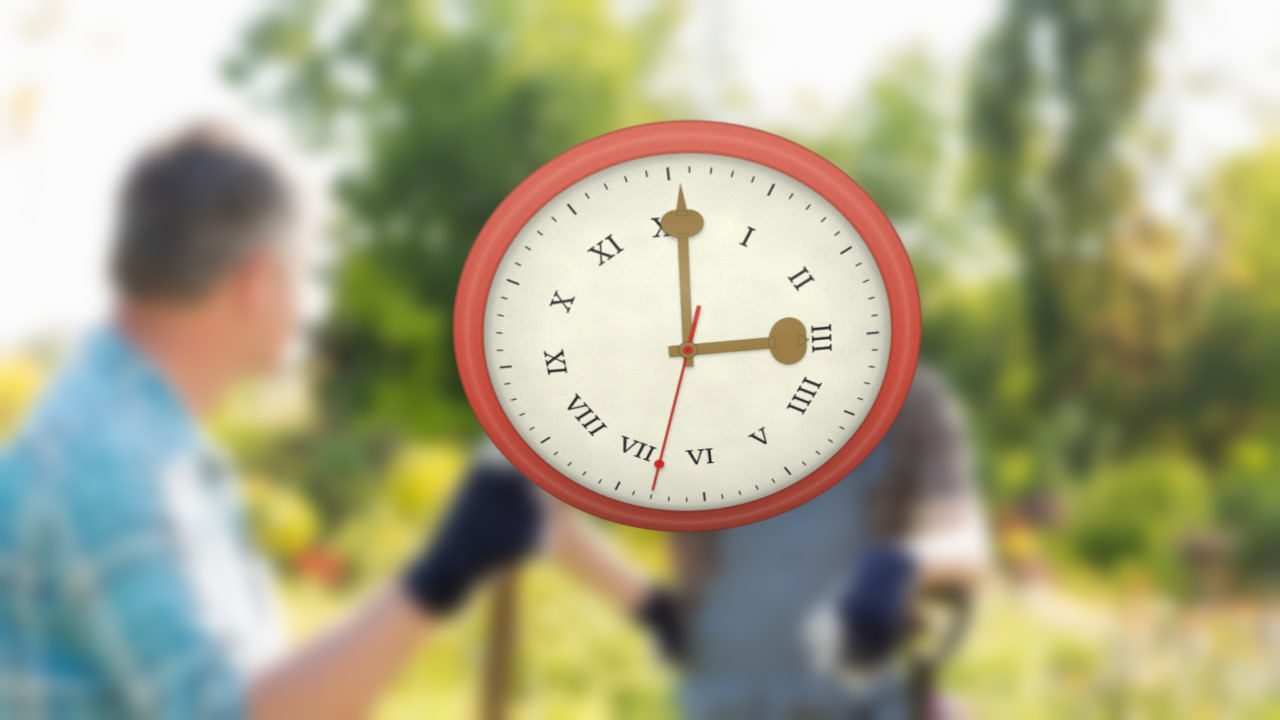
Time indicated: 3h00m33s
